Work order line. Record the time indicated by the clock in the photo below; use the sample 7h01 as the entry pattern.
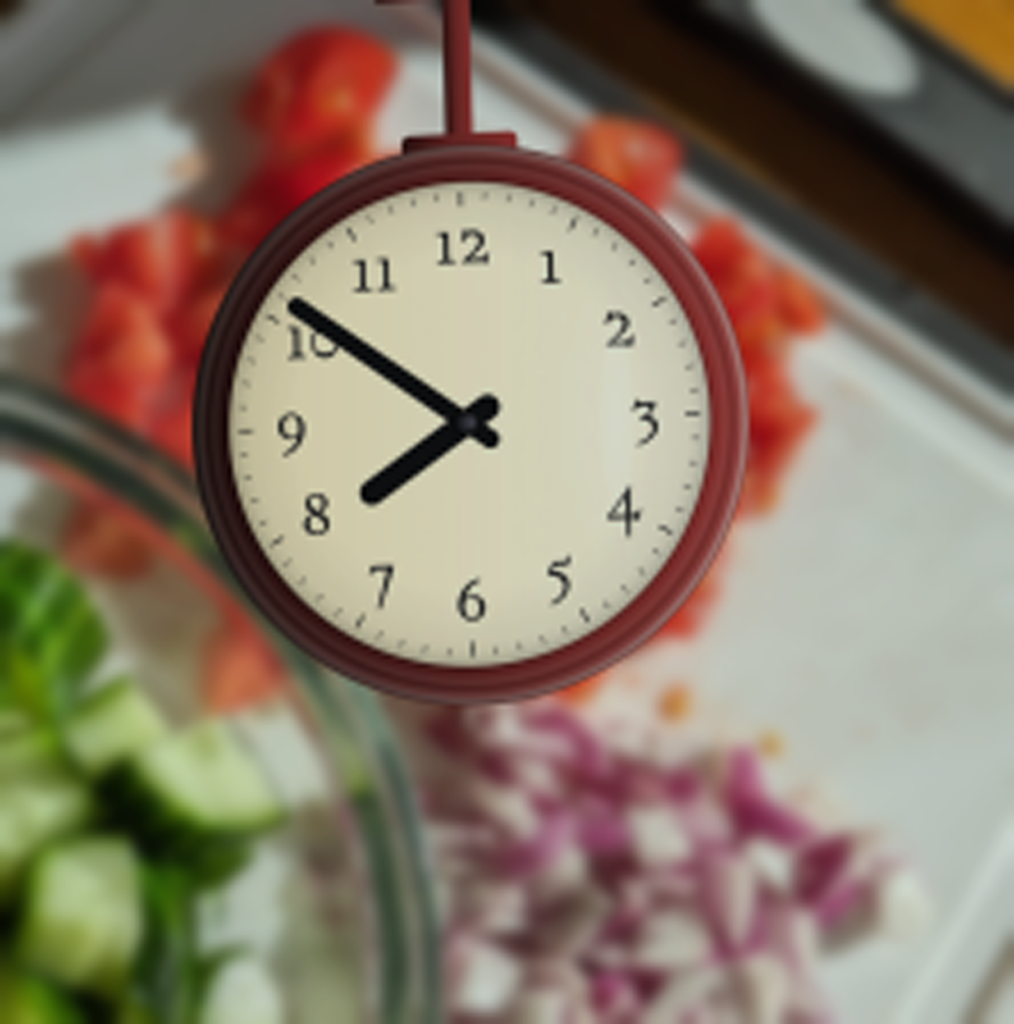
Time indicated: 7h51
